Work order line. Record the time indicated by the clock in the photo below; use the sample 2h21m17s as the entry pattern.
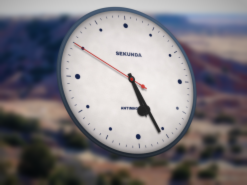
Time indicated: 5h25m50s
